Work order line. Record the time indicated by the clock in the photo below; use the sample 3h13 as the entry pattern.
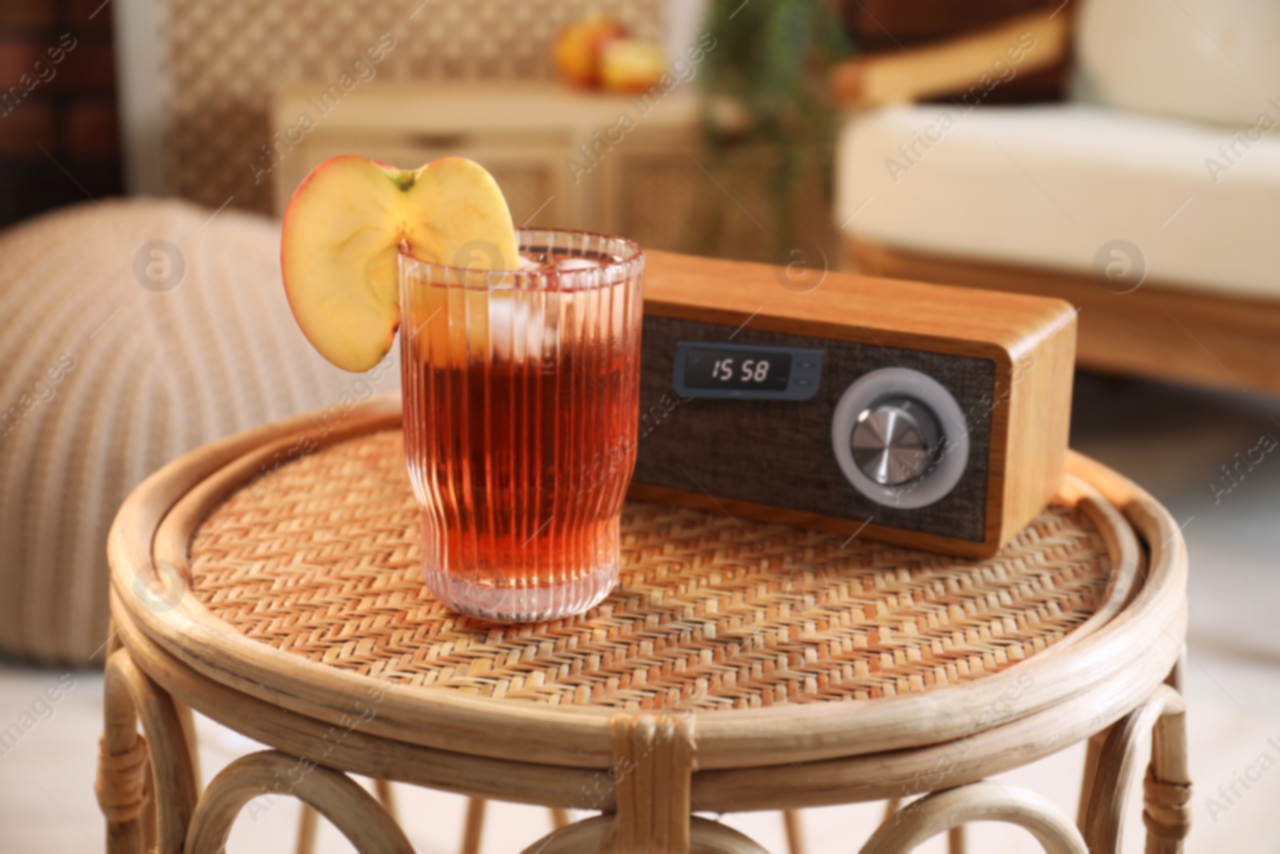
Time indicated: 15h58
